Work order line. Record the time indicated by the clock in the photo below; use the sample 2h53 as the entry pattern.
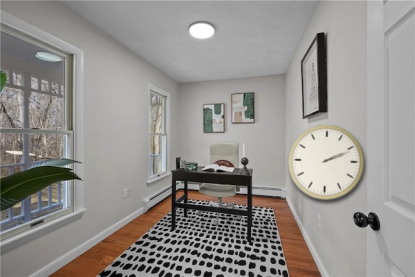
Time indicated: 2h11
